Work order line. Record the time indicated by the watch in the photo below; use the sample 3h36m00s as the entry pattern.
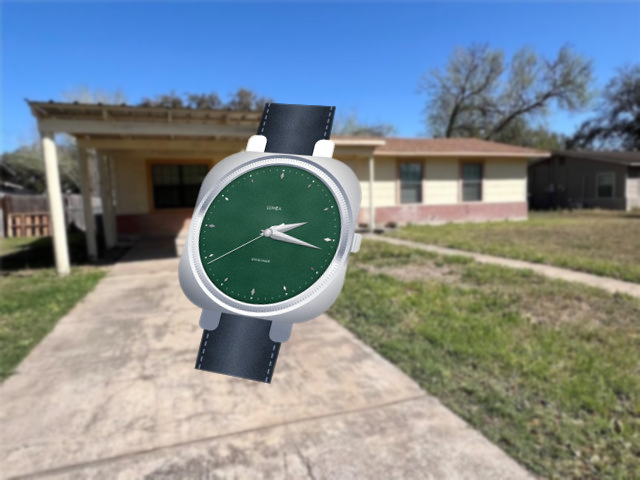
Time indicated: 2h16m39s
